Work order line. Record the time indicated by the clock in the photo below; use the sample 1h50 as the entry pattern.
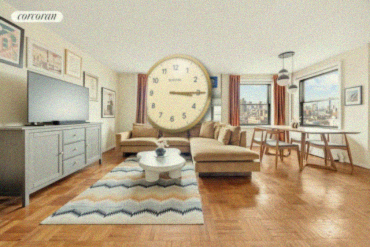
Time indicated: 3h15
